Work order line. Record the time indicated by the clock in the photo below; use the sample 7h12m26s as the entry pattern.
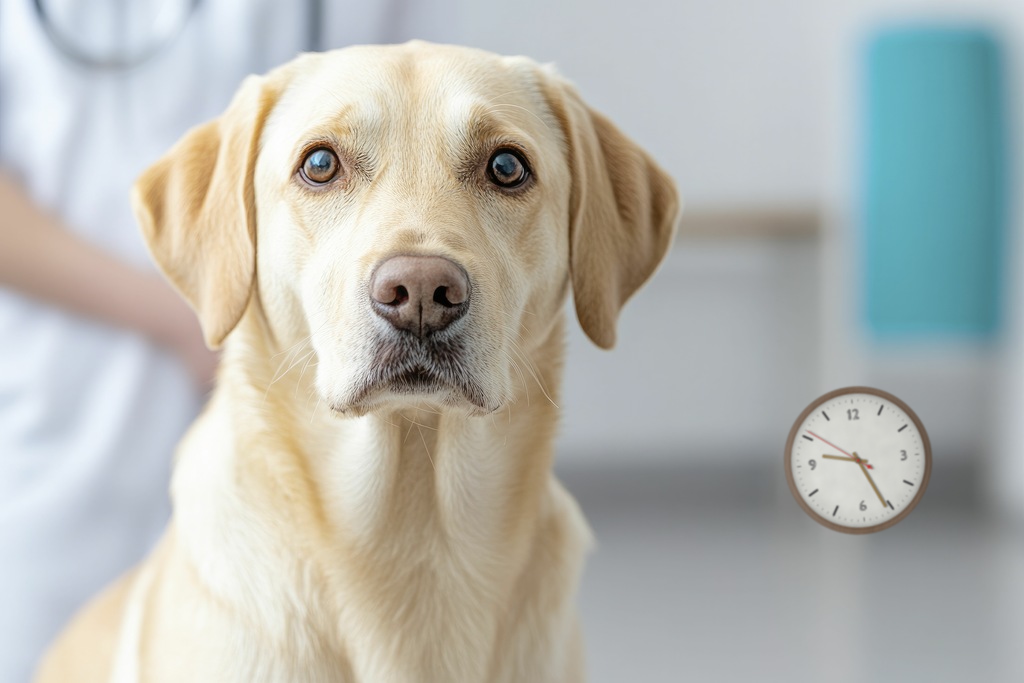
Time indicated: 9h25m51s
